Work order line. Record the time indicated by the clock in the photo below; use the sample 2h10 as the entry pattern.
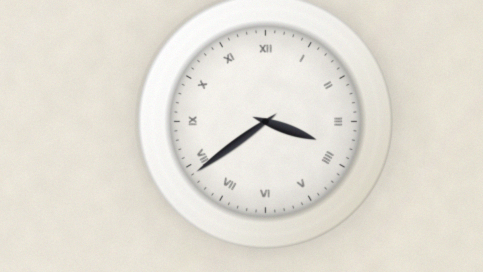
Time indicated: 3h39
